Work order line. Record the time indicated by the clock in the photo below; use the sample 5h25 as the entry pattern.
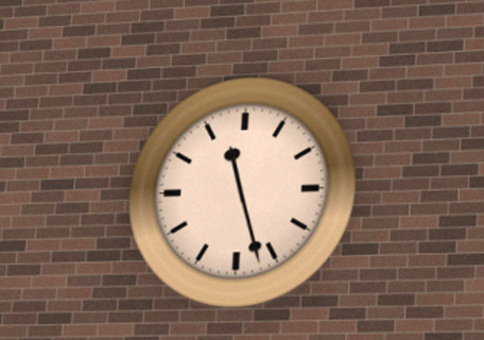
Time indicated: 11h27
